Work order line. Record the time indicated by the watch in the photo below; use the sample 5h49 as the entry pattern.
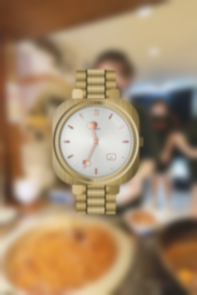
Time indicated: 11h34
